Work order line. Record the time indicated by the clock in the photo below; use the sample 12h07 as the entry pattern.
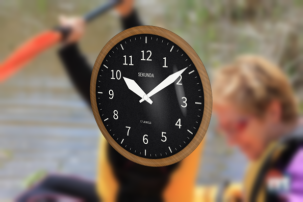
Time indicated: 10h09
